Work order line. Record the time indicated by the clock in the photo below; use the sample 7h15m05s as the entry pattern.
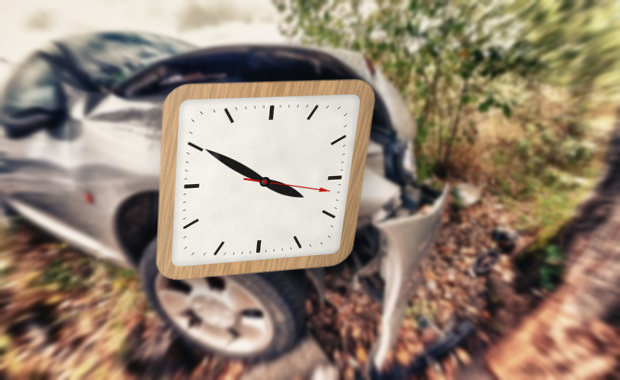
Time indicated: 3h50m17s
